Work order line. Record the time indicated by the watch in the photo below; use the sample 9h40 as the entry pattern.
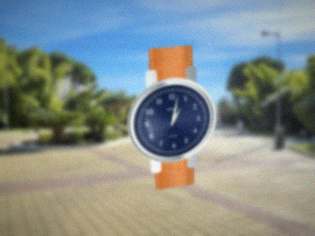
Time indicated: 1h02
